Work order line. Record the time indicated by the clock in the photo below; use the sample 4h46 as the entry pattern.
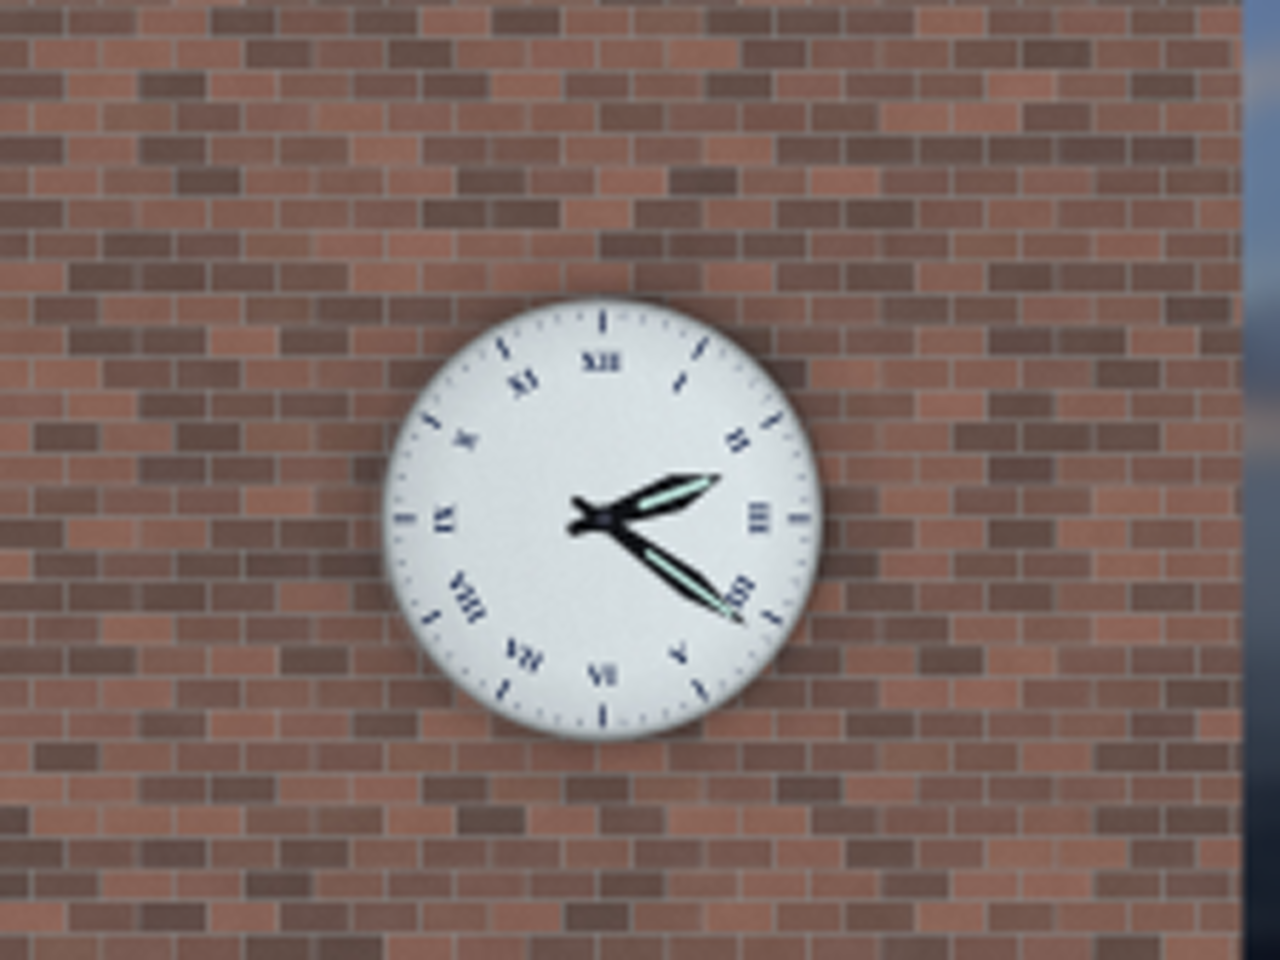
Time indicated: 2h21
